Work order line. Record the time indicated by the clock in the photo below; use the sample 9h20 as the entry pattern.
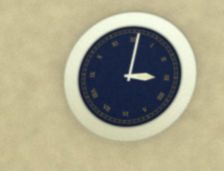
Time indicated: 3h01
